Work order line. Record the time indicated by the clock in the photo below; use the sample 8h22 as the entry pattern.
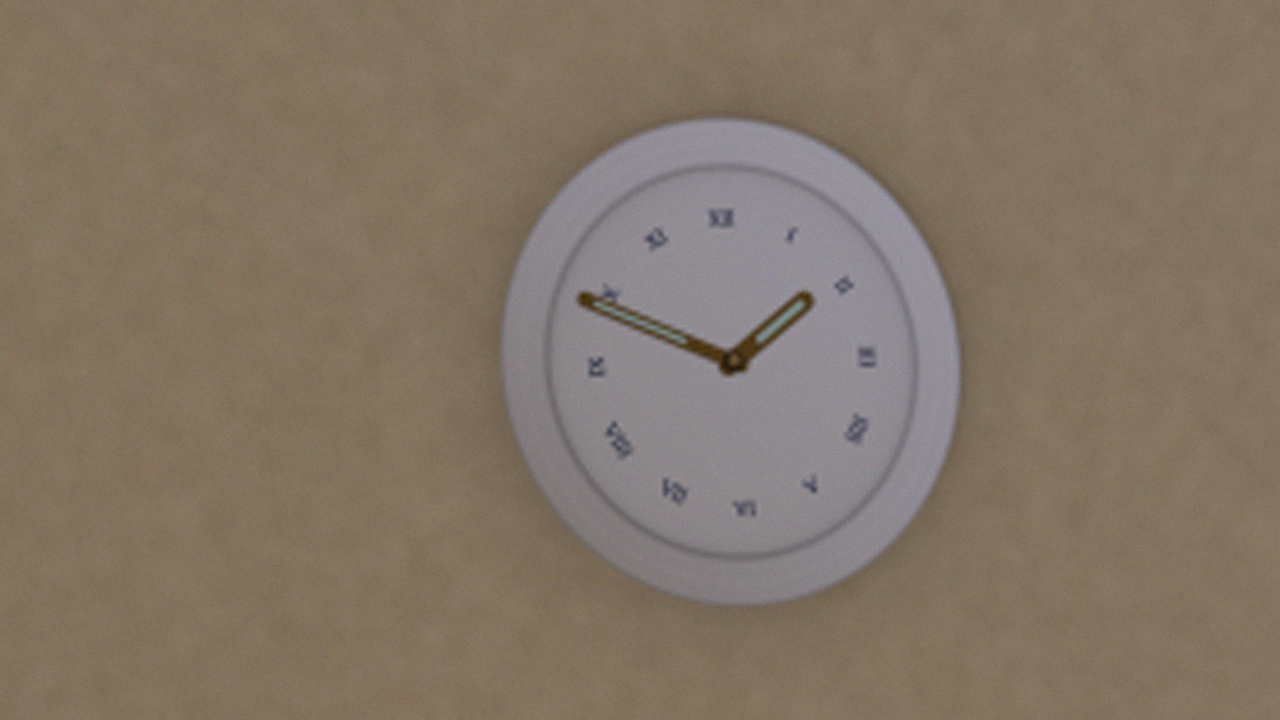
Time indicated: 1h49
